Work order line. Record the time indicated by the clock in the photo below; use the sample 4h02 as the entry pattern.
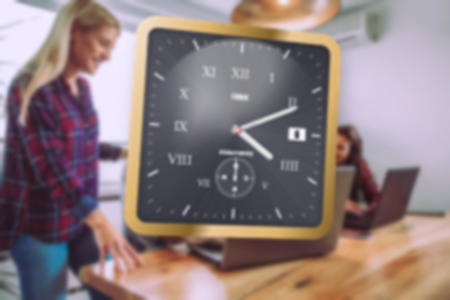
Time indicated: 4h11
